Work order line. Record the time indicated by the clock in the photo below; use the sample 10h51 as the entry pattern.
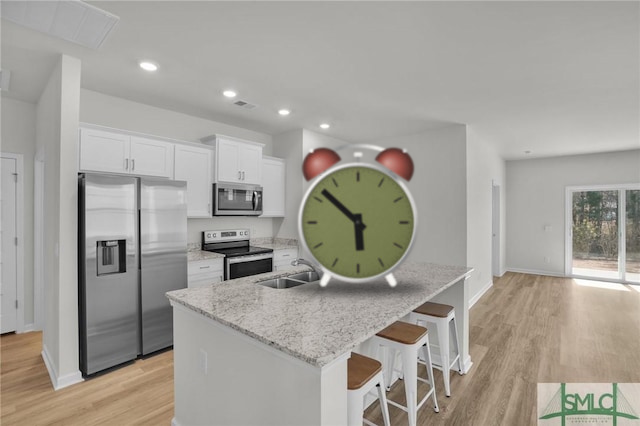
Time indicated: 5h52
